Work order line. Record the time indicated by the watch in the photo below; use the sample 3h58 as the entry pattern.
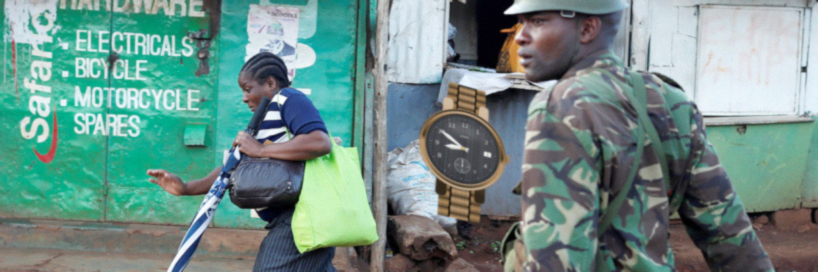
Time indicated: 8h50
